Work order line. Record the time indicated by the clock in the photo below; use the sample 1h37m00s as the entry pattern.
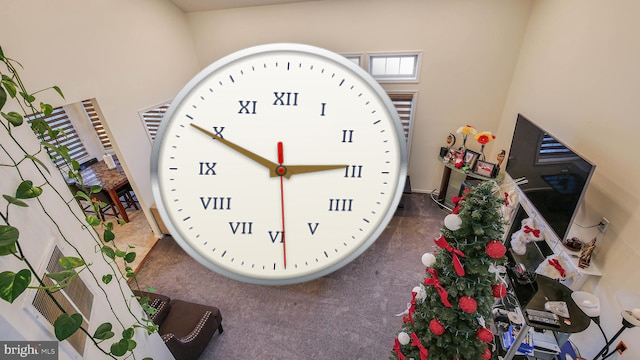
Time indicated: 2h49m29s
